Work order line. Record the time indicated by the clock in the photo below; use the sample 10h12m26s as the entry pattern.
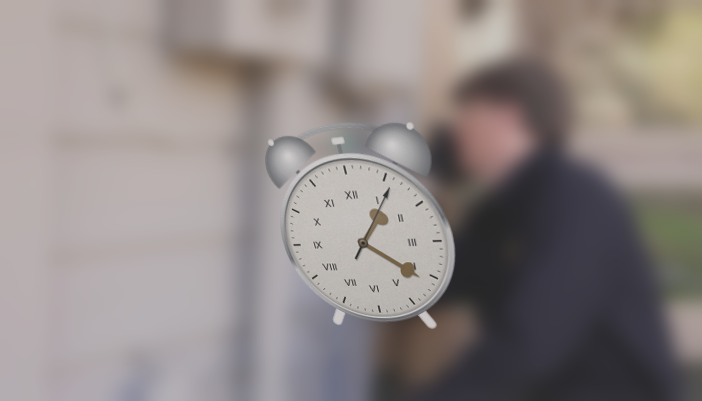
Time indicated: 1h21m06s
